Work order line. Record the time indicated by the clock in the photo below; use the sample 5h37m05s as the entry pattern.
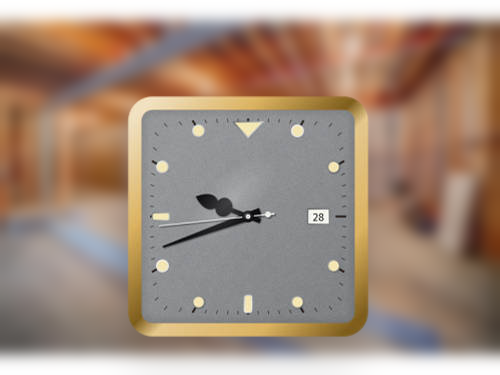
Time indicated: 9h41m44s
